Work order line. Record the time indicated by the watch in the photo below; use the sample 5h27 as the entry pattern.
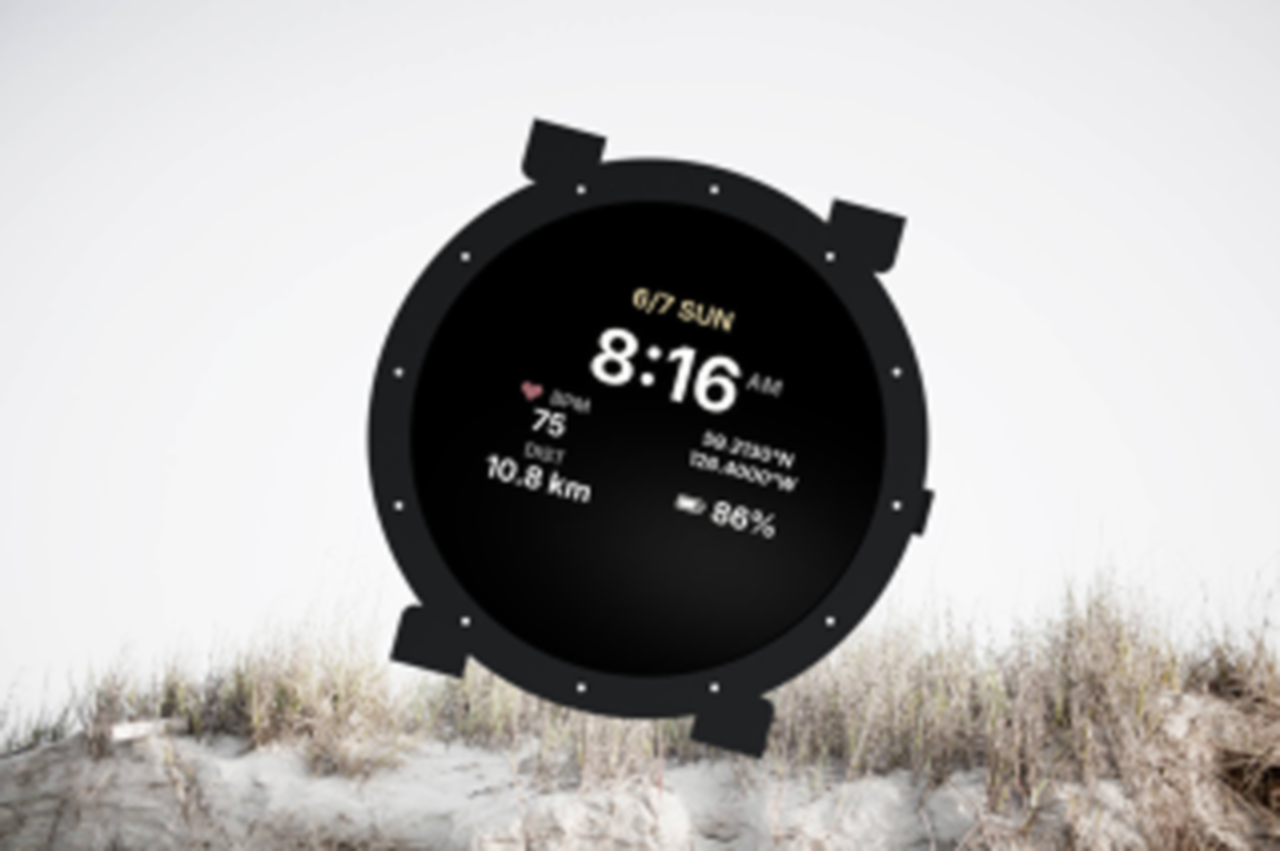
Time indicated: 8h16
